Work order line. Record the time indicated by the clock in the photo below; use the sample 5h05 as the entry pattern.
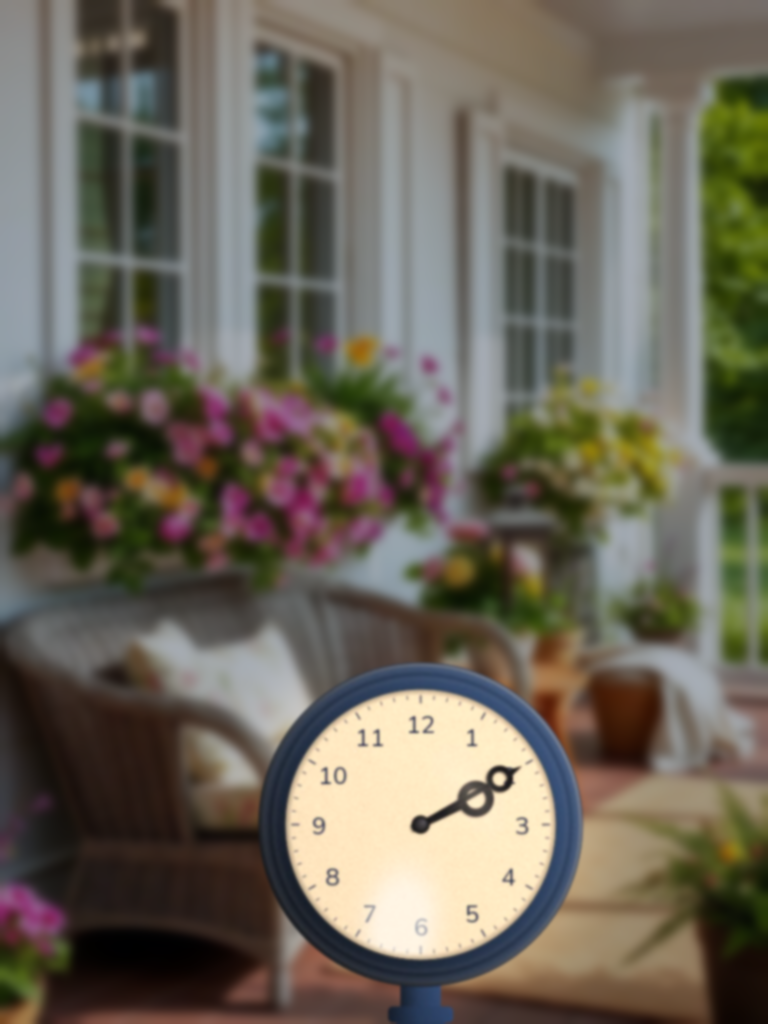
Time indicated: 2h10
